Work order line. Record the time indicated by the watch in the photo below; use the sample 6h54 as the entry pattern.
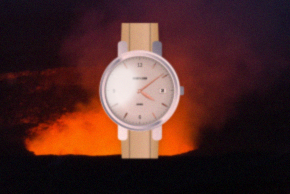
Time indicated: 4h09
